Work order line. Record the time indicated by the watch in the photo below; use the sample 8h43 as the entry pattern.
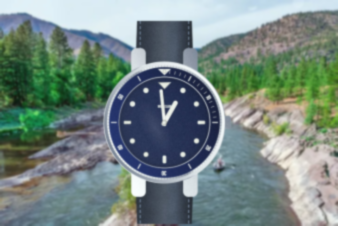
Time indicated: 12h59
